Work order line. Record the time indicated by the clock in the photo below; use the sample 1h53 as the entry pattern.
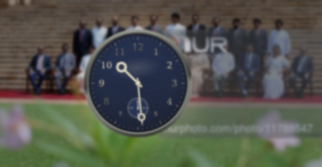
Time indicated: 10h29
